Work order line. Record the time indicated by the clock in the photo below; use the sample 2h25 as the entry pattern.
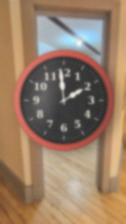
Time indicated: 1h59
